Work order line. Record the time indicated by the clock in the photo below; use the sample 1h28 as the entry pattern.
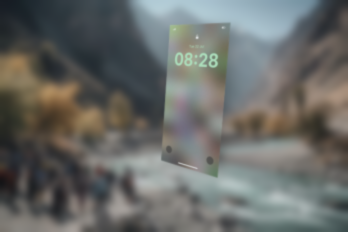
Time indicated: 8h28
